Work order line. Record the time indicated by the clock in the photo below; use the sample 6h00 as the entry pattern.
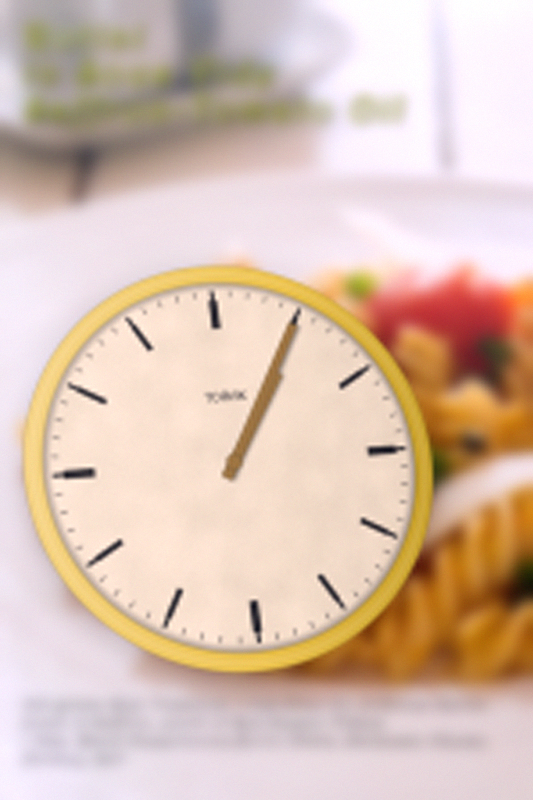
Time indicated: 1h05
